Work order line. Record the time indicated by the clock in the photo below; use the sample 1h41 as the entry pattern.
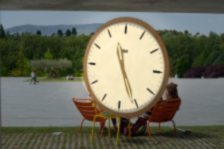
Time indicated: 11h26
